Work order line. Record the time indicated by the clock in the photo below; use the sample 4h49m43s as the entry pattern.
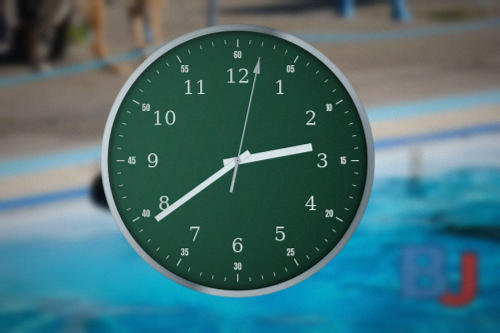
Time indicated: 2h39m02s
